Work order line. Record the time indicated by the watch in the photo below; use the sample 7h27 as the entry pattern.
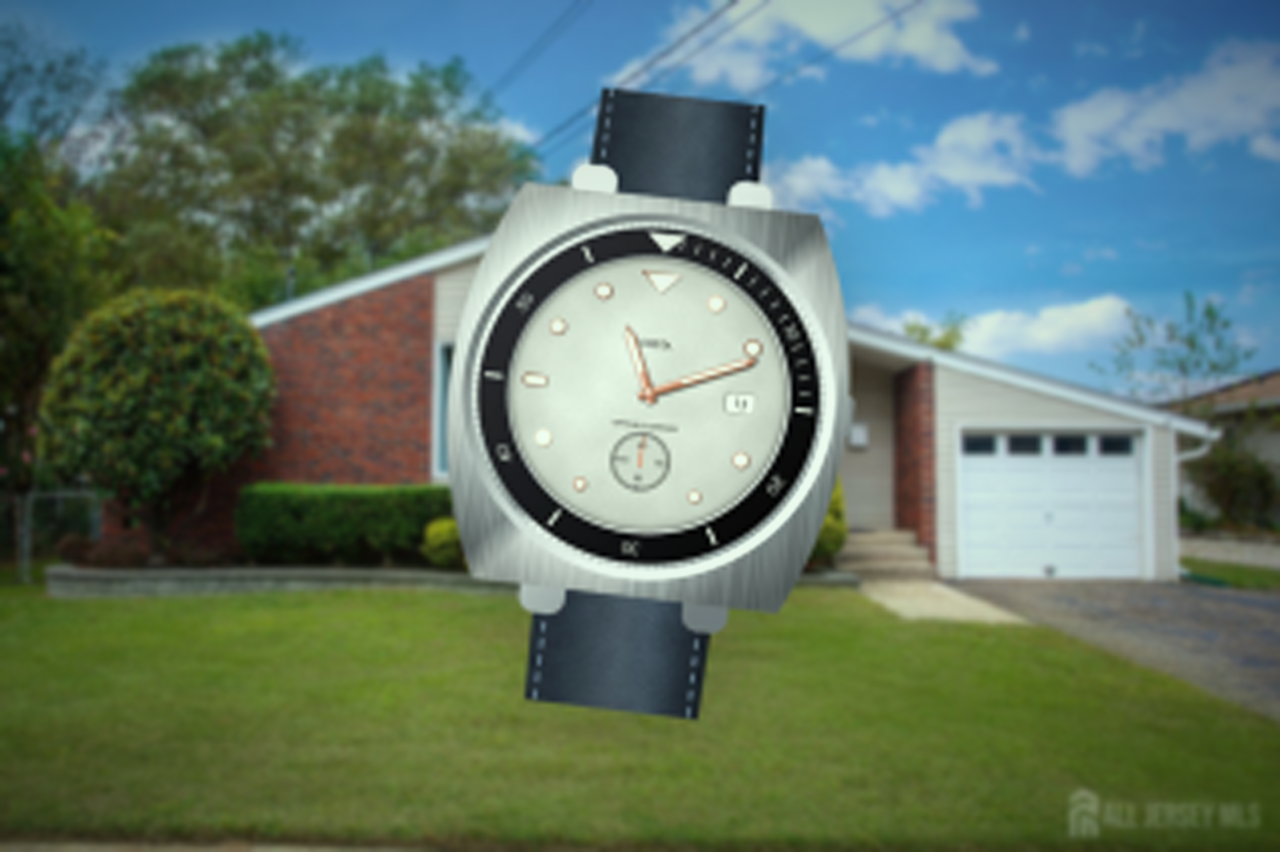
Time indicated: 11h11
